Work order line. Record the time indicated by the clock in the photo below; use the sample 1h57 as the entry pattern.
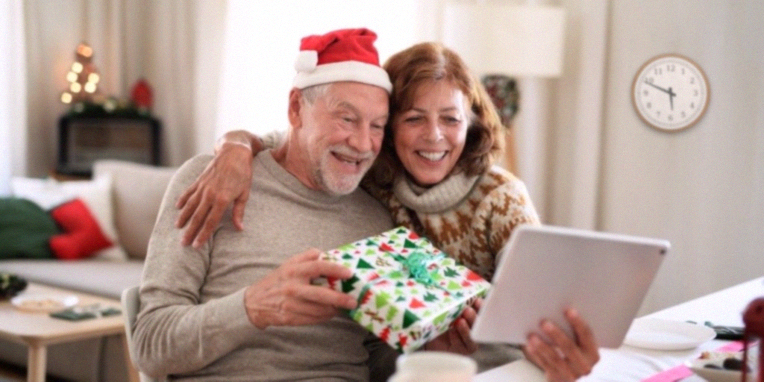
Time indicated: 5h49
